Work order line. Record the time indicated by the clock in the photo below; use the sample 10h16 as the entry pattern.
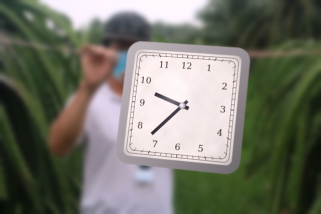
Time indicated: 9h37
